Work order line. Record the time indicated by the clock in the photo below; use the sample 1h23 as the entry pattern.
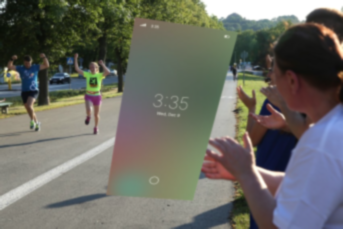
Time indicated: 3h35
